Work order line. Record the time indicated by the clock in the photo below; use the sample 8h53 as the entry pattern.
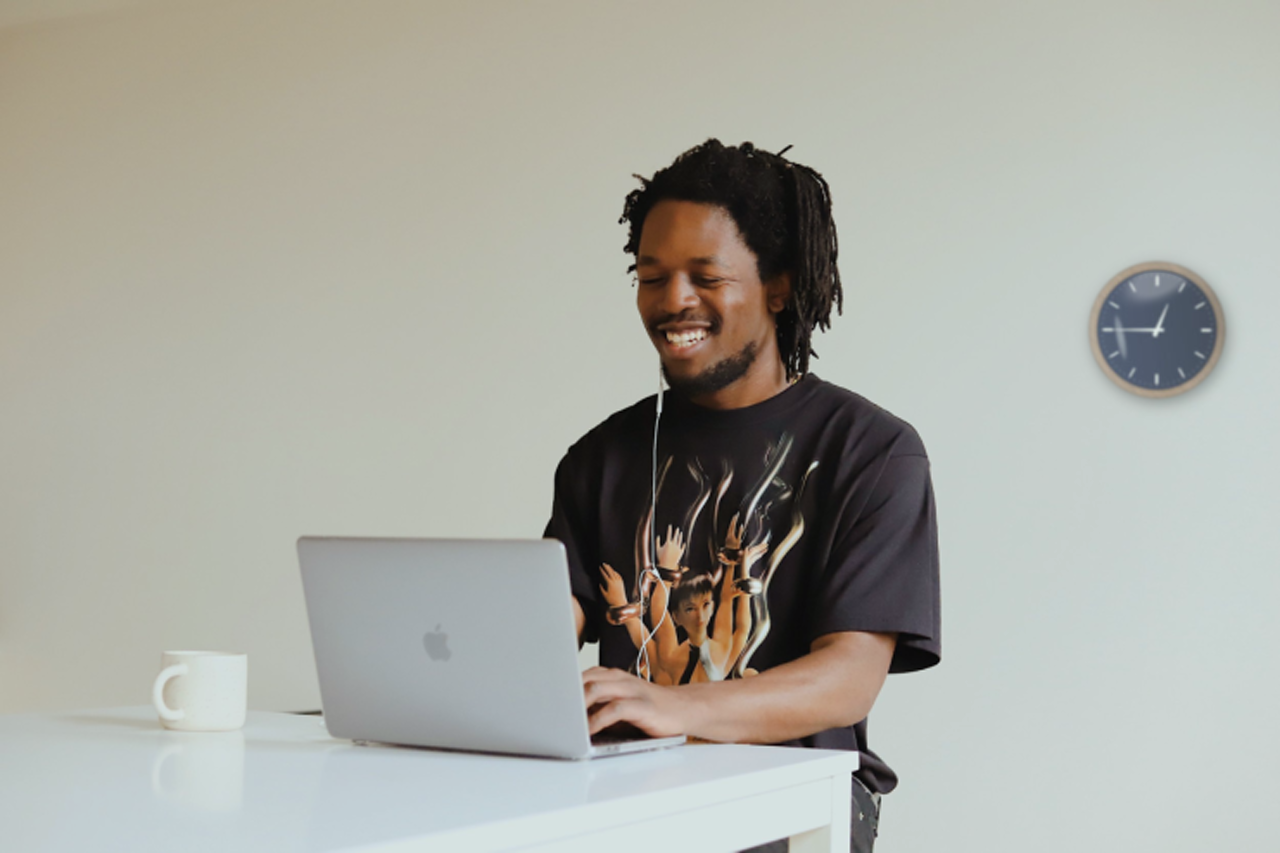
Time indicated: 12h45
